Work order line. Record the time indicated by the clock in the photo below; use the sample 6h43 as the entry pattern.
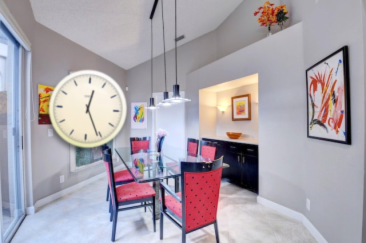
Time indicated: 12h26
